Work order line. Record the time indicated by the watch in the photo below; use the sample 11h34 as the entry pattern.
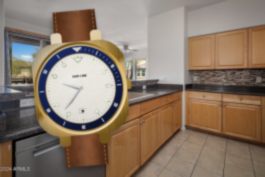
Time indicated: 9h37
